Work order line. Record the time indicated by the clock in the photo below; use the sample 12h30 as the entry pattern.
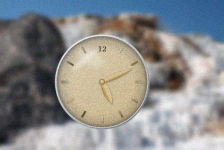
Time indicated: 5h11
